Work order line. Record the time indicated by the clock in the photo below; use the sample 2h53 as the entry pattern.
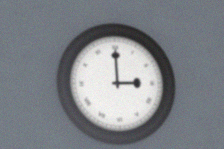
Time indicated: 3h00
